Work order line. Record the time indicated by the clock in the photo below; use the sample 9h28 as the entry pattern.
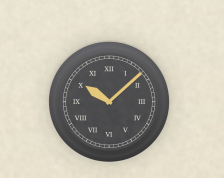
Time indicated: 10h08
